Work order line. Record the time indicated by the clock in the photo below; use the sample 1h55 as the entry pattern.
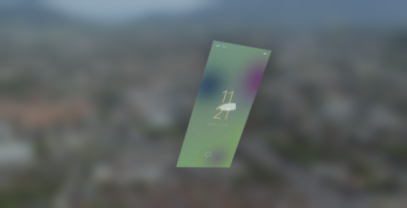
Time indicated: 11h21
